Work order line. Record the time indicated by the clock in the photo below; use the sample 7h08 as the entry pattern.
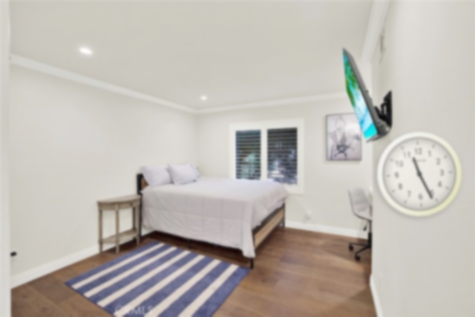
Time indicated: 11h26
